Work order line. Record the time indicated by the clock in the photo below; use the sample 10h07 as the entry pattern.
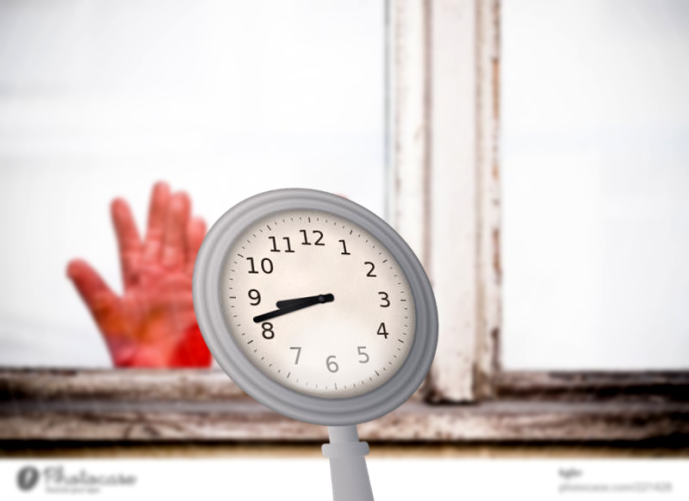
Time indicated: 8h42
